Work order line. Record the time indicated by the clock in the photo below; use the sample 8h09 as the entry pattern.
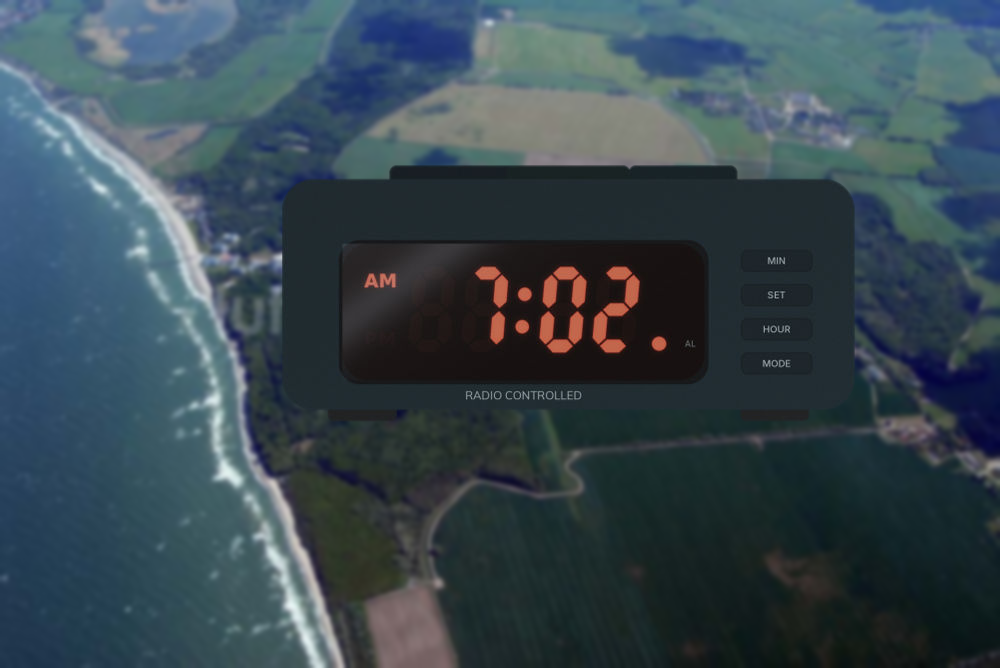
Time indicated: 7h02
